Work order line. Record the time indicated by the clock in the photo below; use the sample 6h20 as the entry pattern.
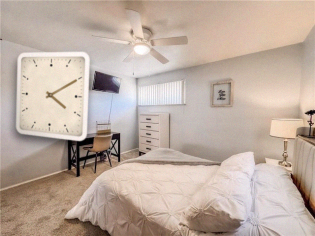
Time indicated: 4h10
